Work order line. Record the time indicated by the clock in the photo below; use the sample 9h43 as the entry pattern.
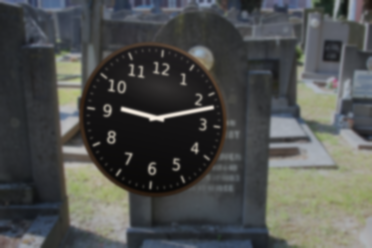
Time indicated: 9h12
